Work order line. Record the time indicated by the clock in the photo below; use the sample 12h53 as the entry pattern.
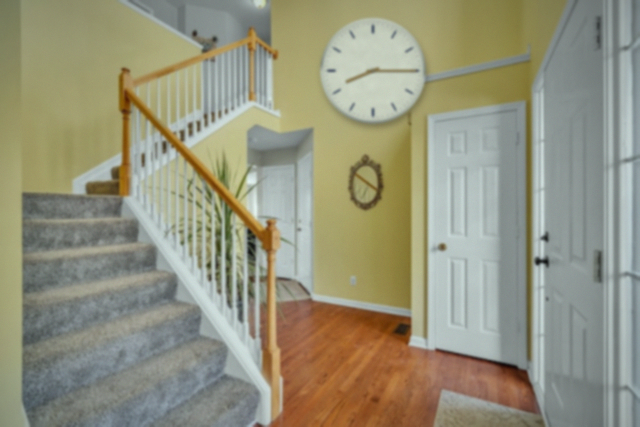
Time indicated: 8h15
